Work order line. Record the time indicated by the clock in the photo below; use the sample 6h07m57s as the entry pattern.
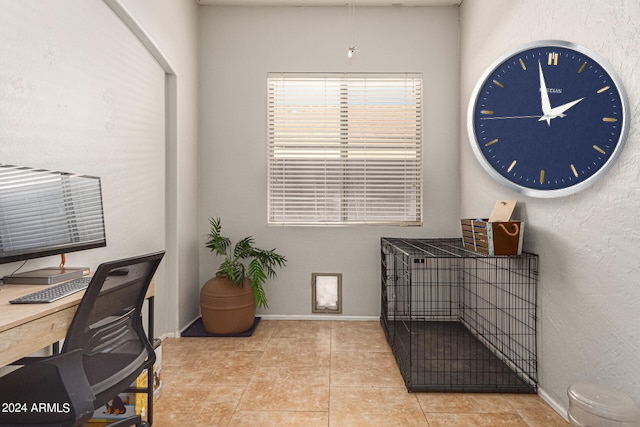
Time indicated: 1h57m44s
